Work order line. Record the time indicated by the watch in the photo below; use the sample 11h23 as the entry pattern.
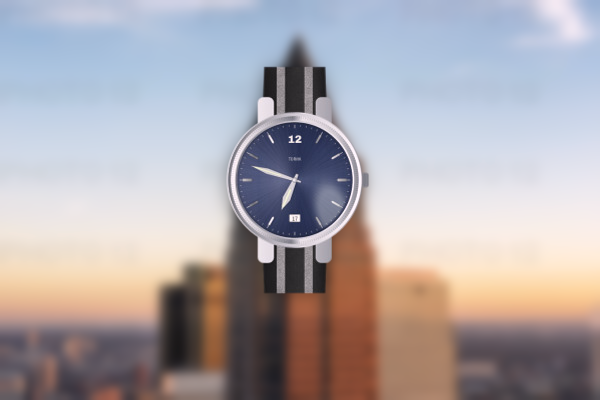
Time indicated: 6h48
